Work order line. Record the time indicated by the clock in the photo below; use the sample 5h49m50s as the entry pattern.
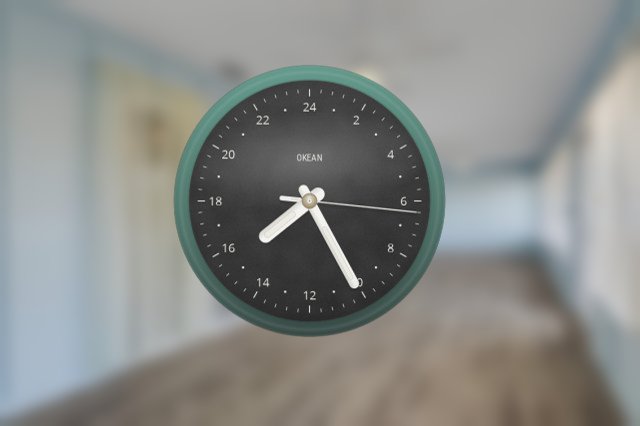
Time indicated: 15h25m16s
